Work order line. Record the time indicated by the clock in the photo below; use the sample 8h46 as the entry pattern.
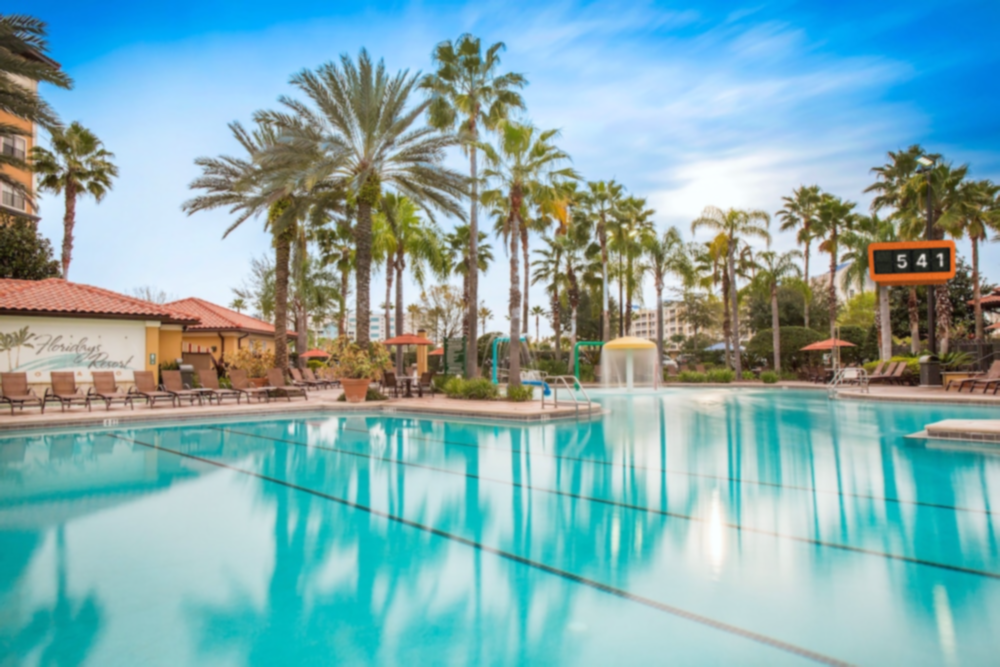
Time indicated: 5h41
